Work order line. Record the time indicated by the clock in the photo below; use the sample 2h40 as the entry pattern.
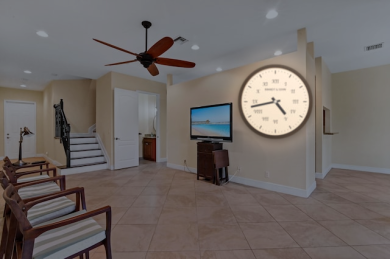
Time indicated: 4h43
